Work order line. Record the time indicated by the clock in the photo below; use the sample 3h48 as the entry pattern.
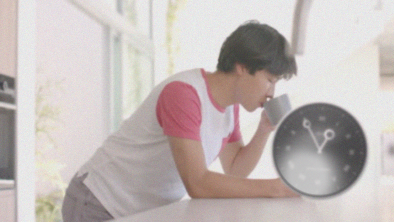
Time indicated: 12h55
